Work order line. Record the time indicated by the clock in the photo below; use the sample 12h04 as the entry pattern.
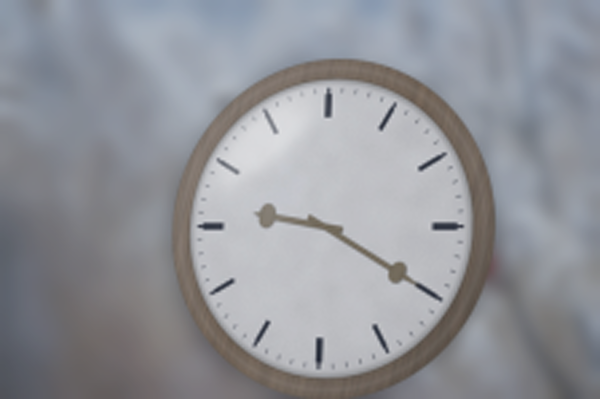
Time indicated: 9h20
